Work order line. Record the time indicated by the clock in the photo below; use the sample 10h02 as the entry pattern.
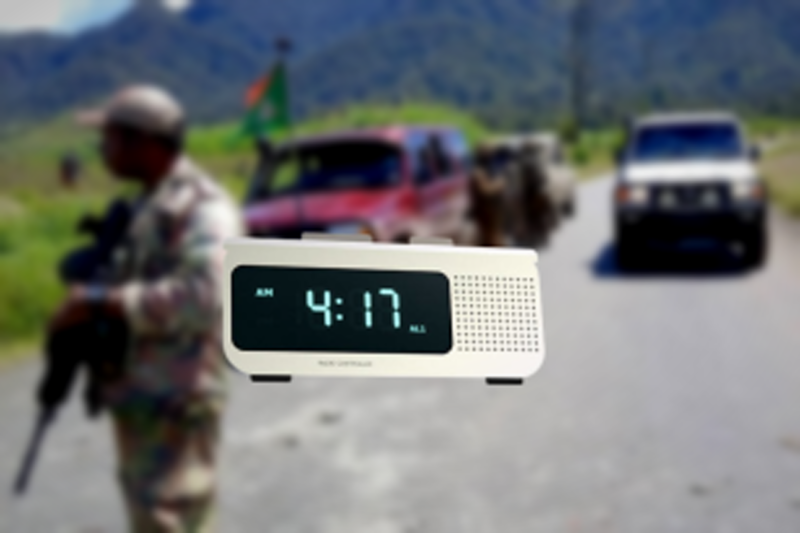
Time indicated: 4h17
